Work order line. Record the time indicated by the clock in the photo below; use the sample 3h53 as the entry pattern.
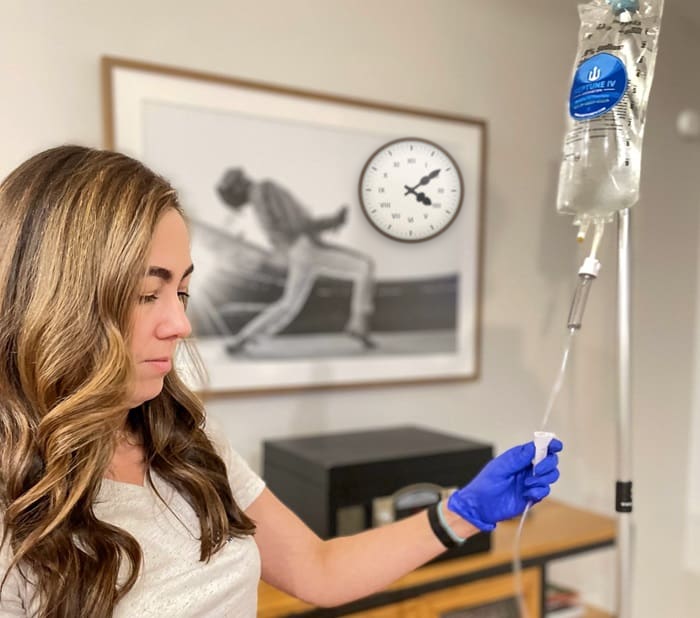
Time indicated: 4h09
